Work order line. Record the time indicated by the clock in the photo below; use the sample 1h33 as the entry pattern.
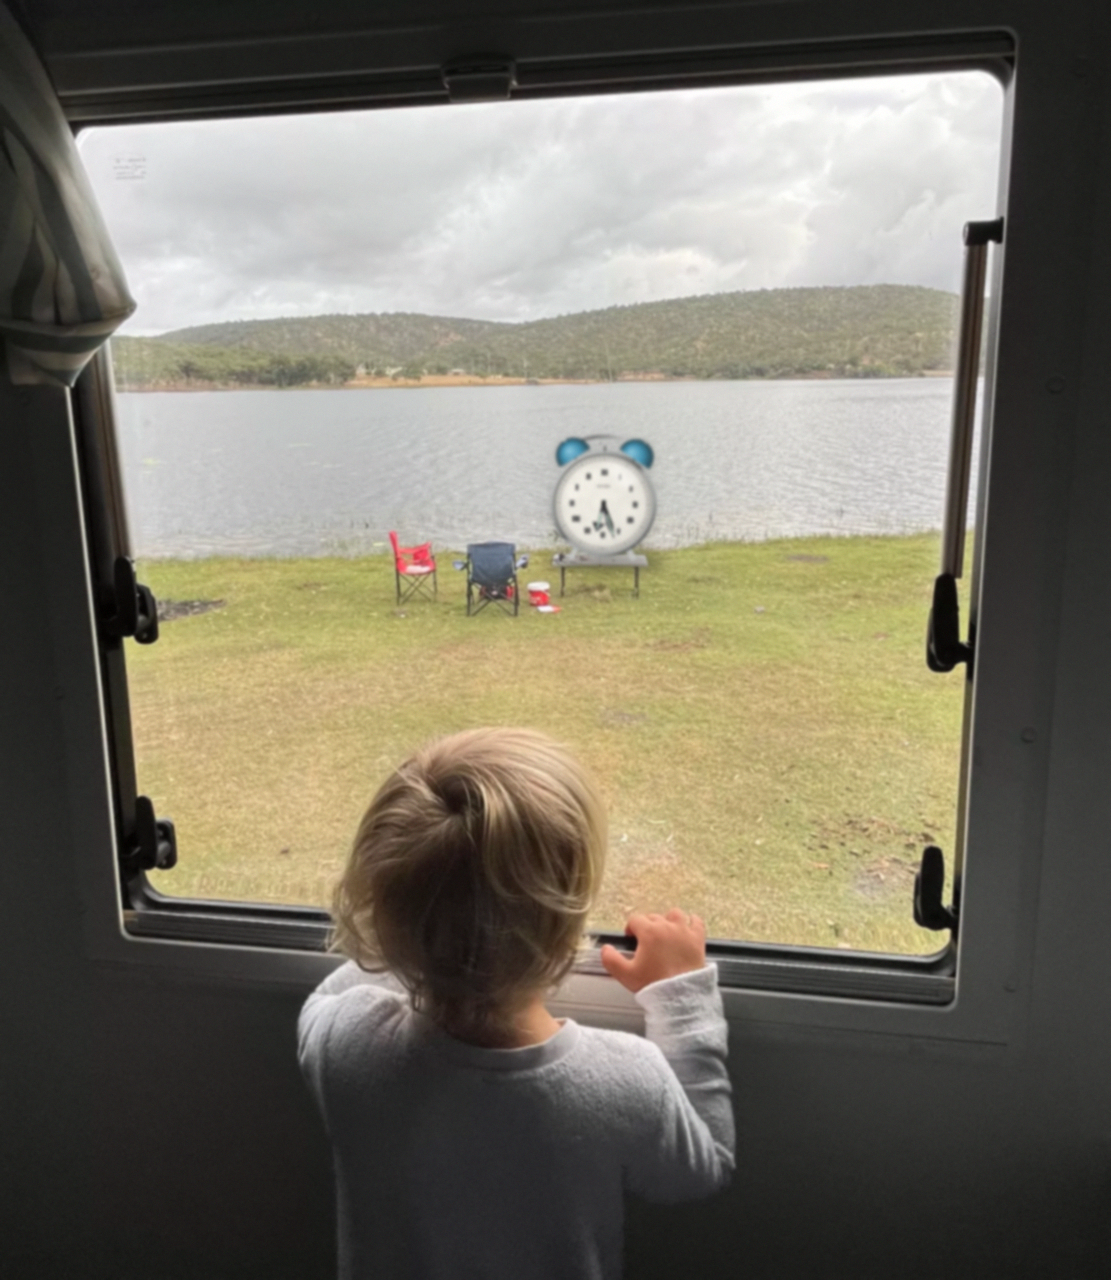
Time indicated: 6h27
